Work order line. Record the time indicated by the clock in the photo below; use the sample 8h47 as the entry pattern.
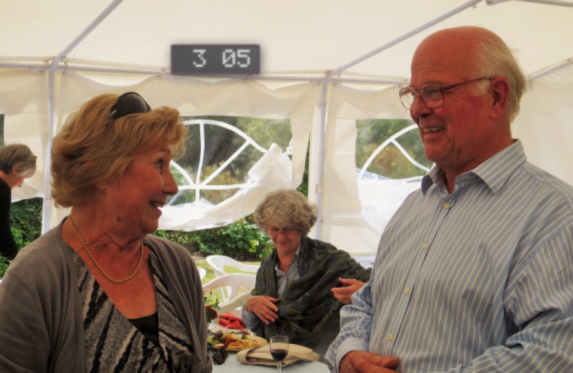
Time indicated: 3h05
